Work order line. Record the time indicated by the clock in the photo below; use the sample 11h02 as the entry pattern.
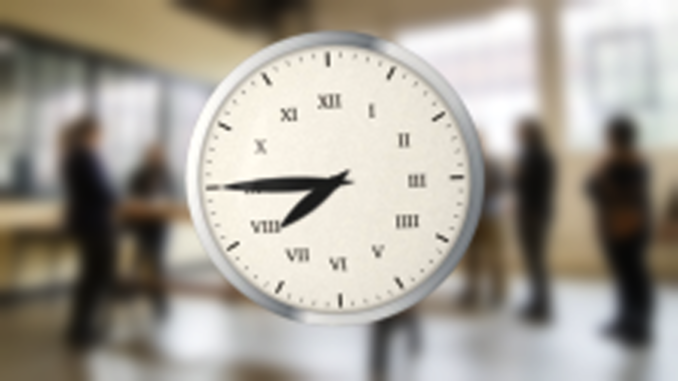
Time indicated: 7h45
